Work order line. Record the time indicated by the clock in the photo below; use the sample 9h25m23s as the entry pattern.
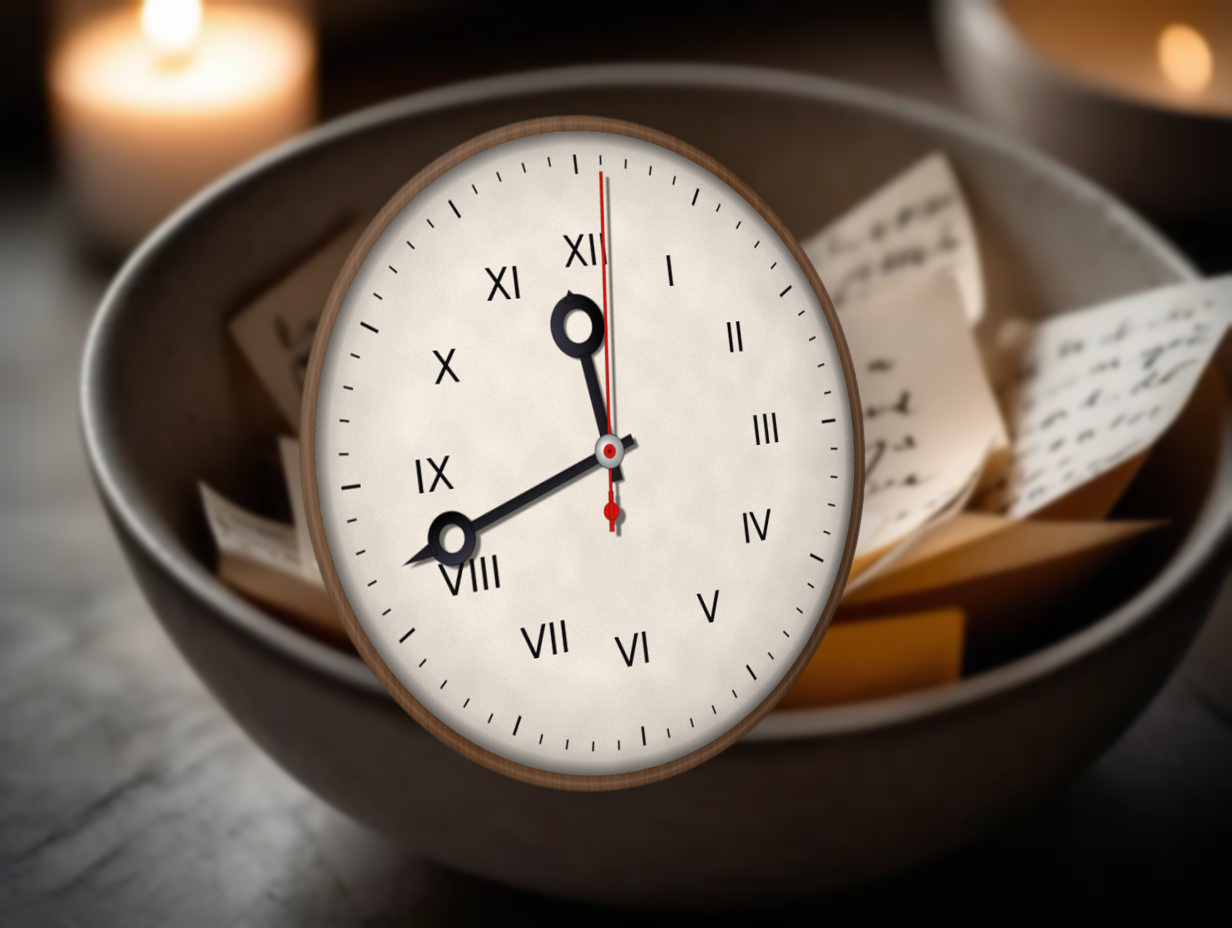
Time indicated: 11h42m01s
